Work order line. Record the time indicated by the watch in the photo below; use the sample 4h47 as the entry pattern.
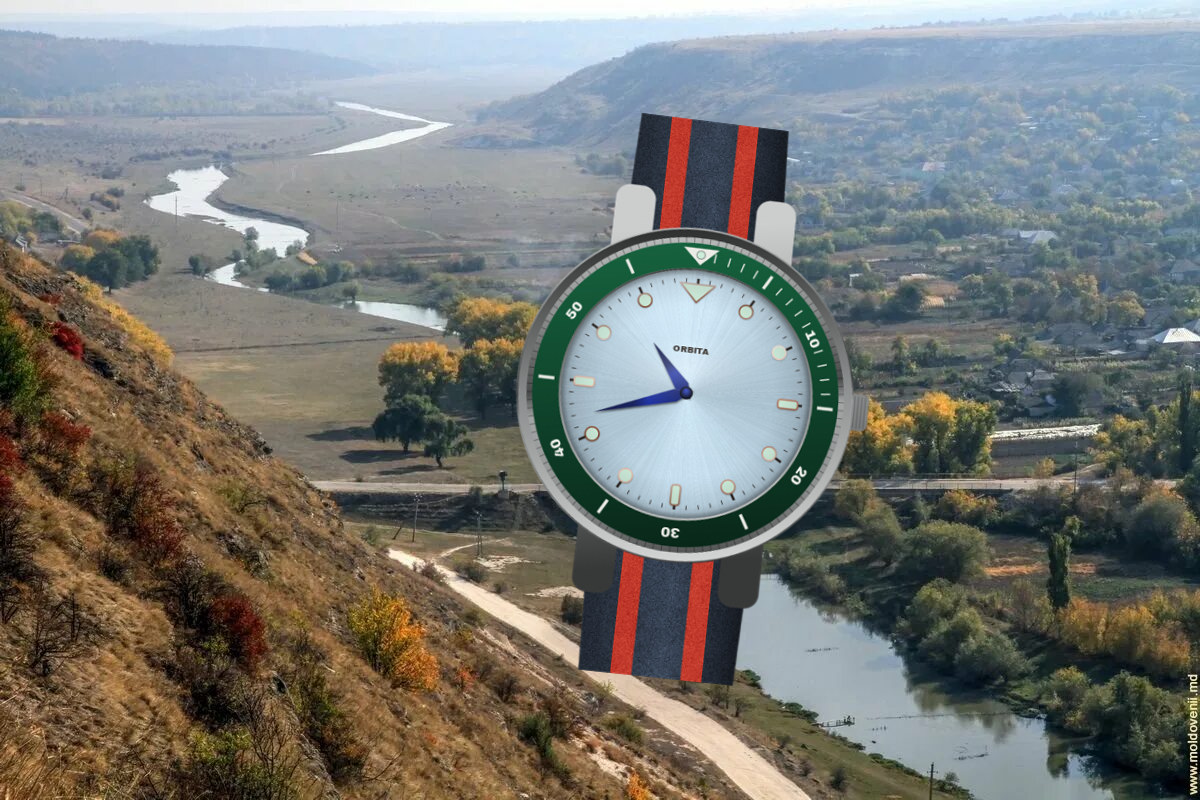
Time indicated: 10h42
